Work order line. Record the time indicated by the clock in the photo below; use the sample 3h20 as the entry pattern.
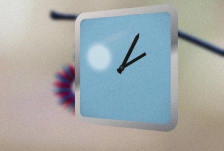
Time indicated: 2h05
